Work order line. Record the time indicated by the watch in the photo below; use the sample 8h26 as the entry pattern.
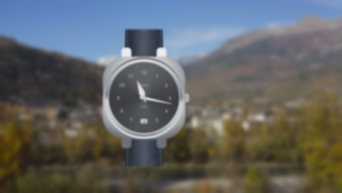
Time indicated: 11h17
